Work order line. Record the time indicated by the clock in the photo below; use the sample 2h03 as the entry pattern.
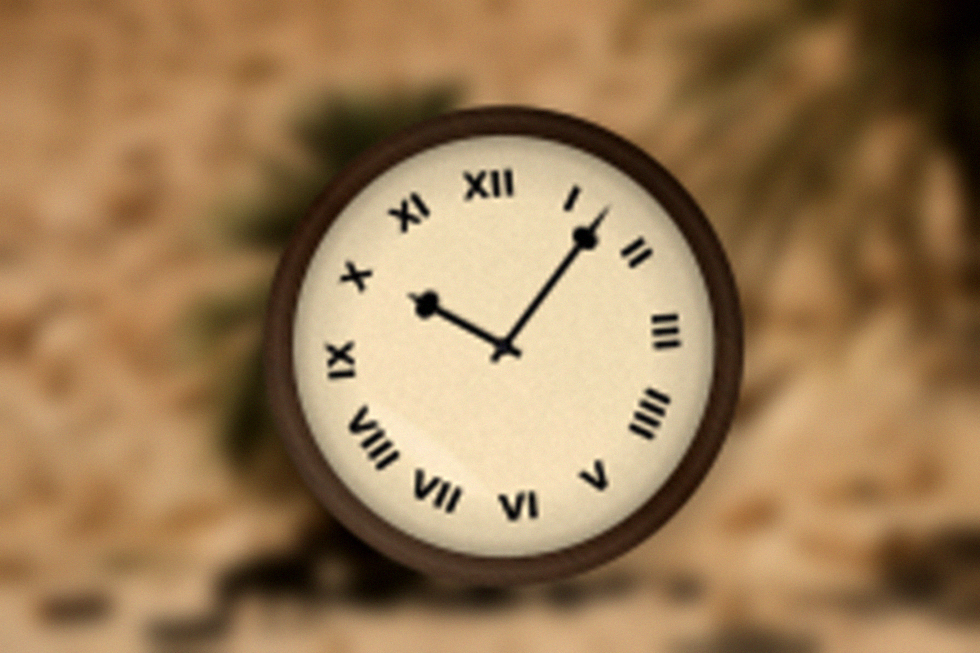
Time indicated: 10h07
